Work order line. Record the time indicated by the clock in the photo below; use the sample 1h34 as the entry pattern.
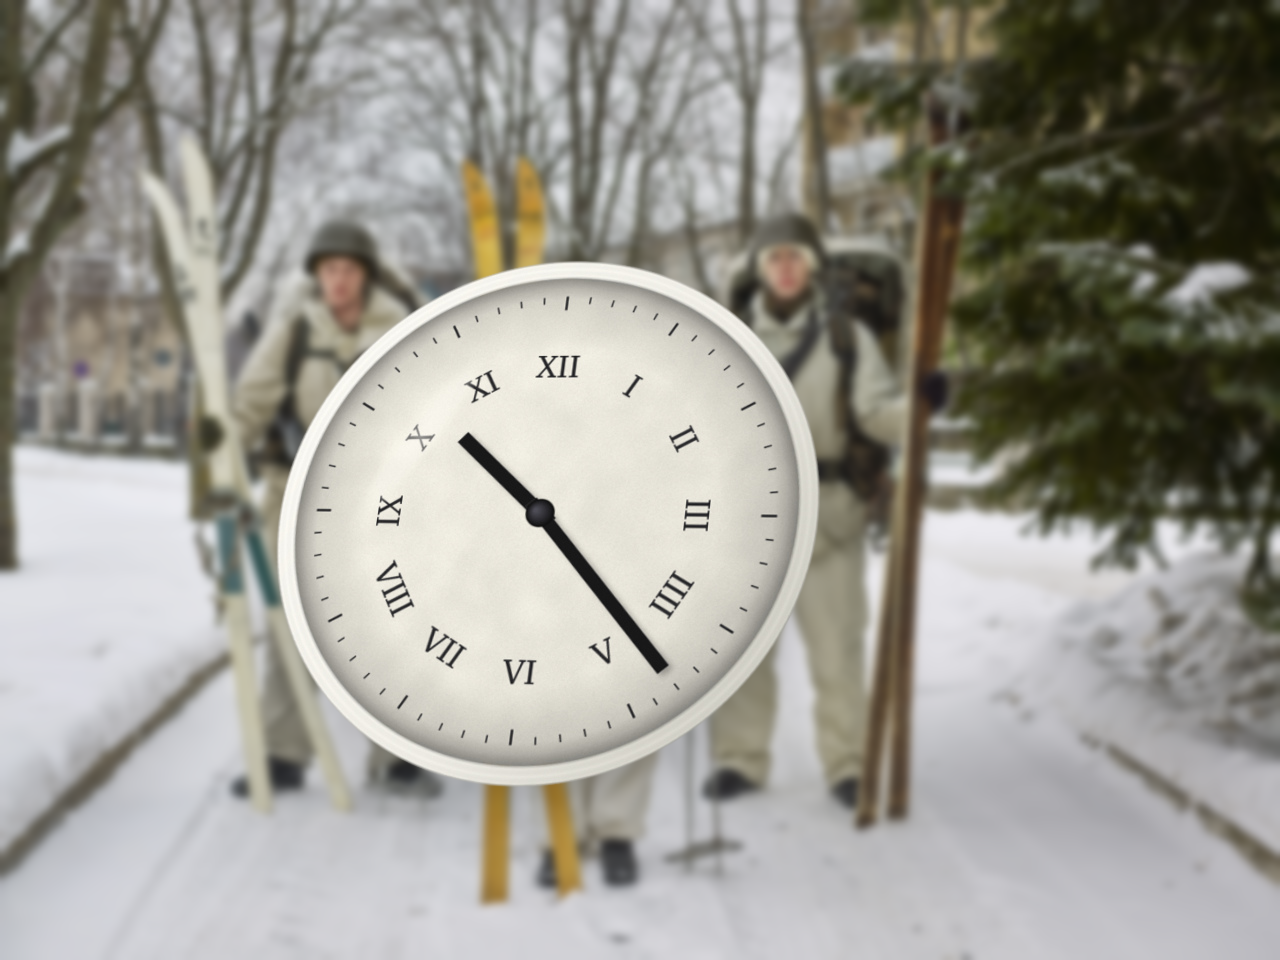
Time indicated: 10h23
